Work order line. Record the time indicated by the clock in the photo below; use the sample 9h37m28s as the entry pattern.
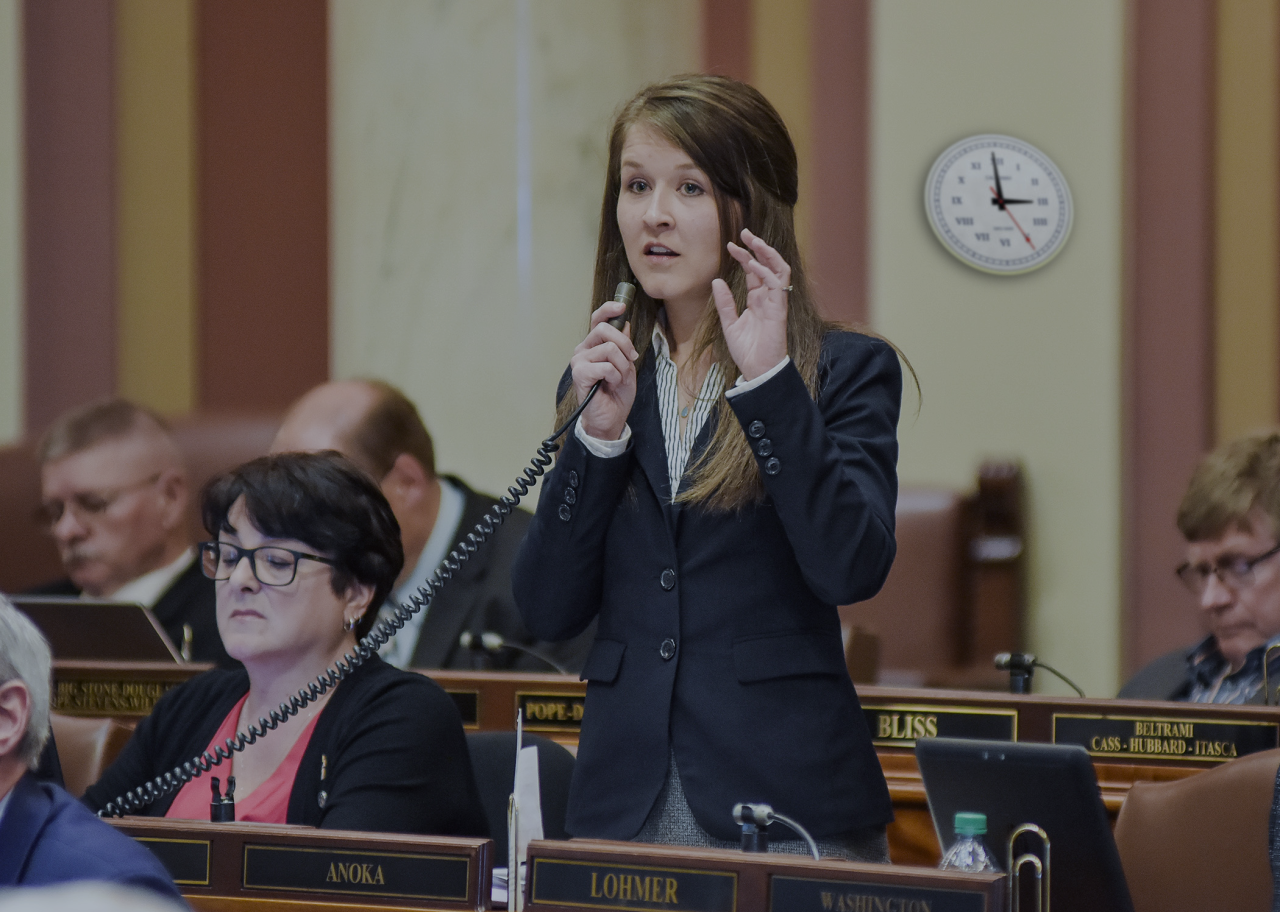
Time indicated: 2h59m25s
